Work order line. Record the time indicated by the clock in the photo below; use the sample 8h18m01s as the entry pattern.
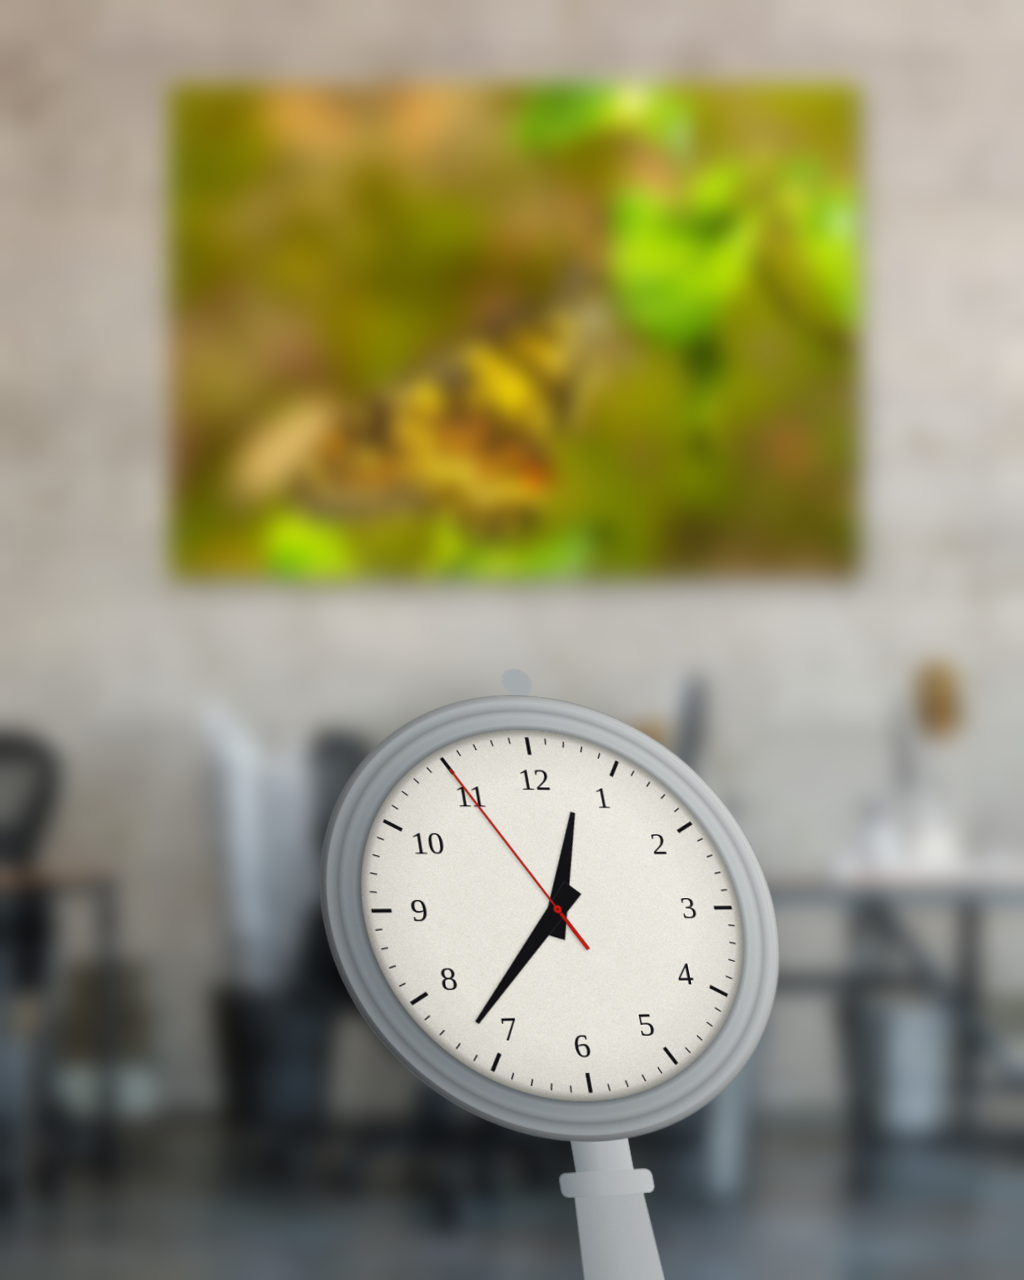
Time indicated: 12h36m55s
